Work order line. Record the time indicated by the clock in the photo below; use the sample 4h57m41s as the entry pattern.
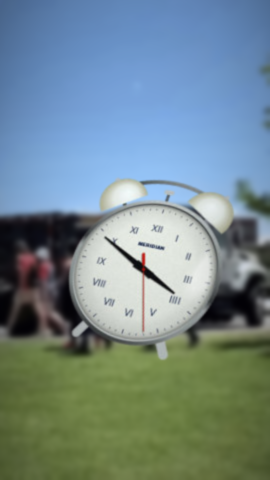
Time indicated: 3h49m27s
